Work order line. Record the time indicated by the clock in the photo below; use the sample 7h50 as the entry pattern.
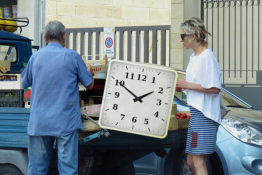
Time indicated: 1h50
